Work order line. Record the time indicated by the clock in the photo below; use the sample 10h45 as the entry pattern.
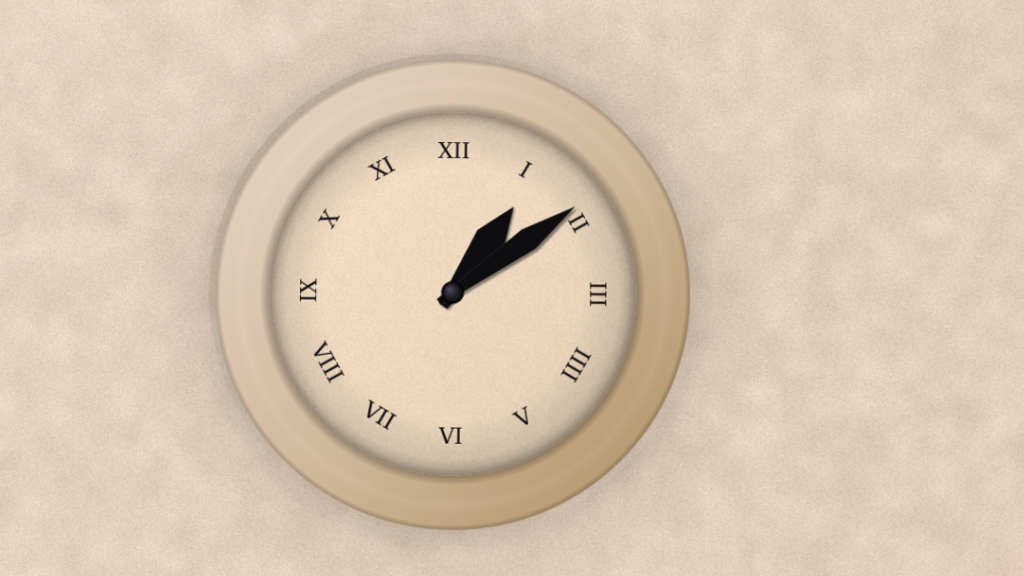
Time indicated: 1h09
